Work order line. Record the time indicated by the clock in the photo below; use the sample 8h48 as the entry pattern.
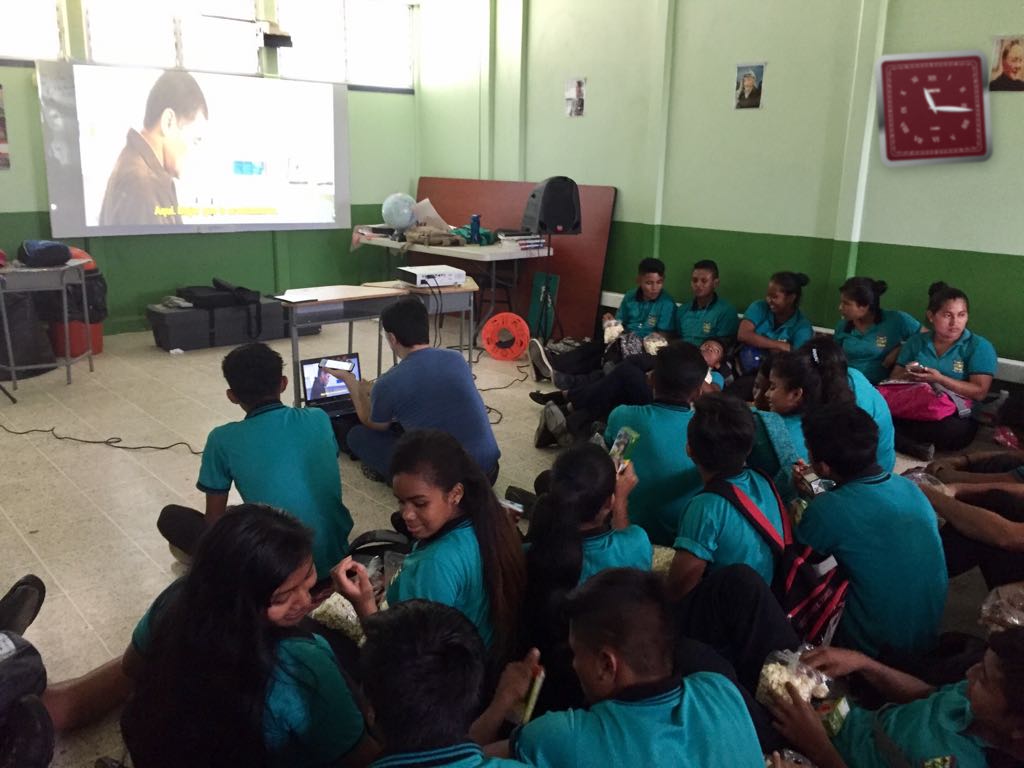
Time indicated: 11h16
